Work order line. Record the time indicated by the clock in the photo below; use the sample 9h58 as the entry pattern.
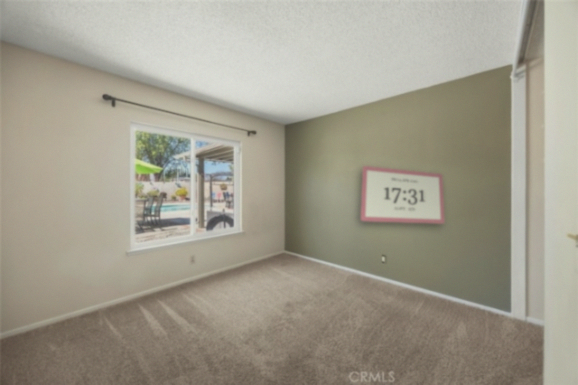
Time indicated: 17h31
